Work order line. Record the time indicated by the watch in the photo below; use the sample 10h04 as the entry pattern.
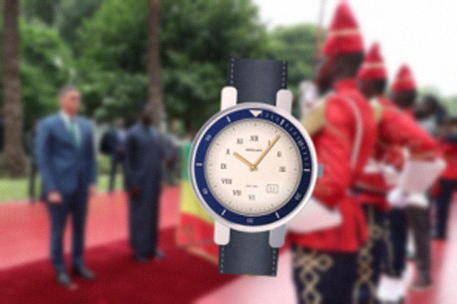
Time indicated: 10h06
